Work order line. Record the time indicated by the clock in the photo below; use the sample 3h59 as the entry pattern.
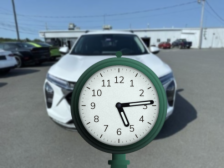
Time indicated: 5h14
